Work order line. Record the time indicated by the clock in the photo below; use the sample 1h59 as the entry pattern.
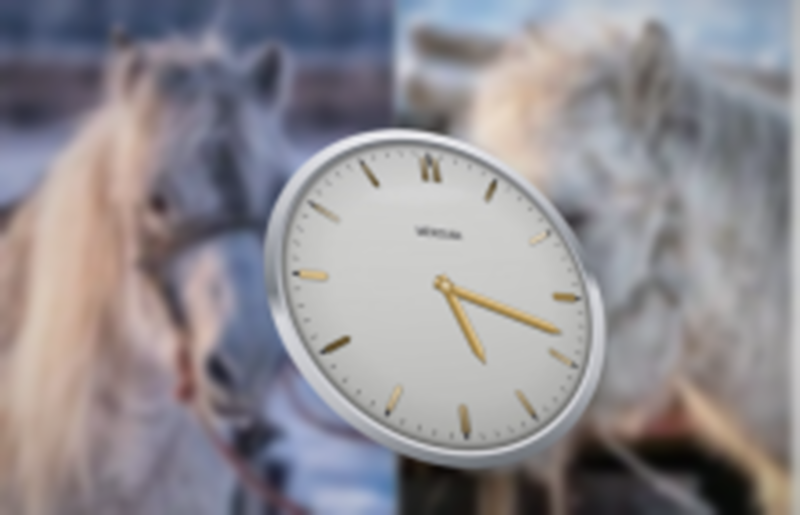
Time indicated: 5h18
